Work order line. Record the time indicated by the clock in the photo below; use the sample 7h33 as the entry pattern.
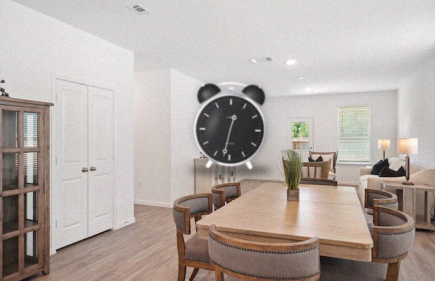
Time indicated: 12h32
